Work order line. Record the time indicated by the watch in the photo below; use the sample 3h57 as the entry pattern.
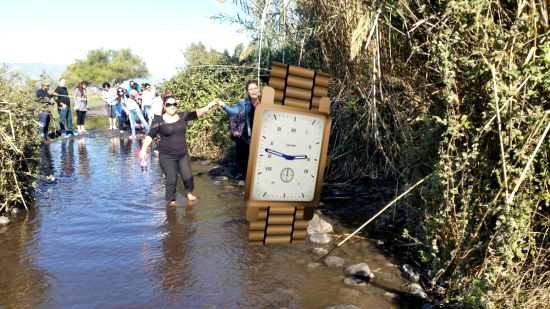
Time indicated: 2h47
